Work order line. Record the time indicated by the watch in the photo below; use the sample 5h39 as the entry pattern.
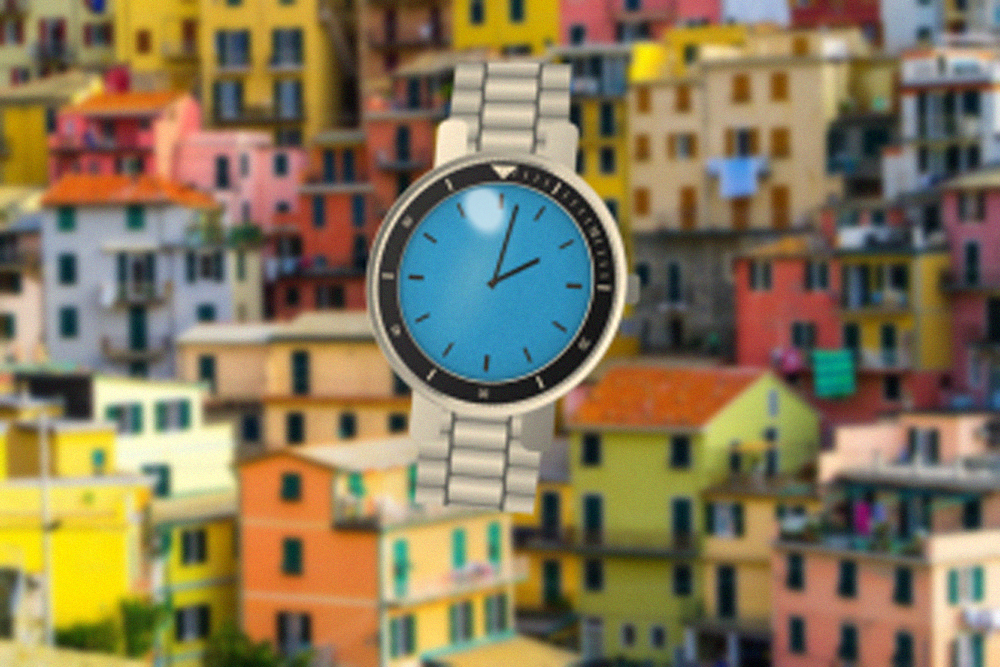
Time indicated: 2h02
